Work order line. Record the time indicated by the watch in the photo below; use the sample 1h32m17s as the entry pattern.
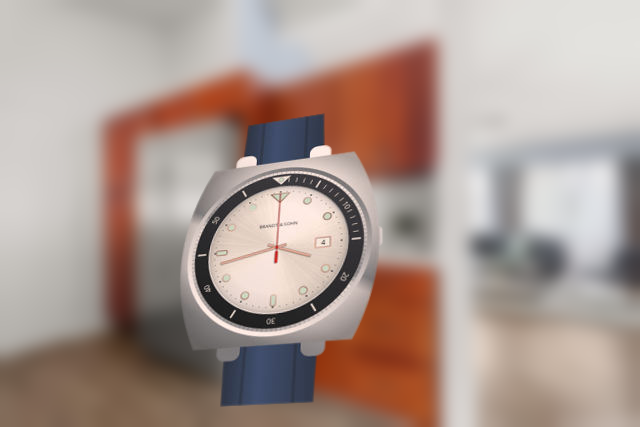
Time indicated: 3h43m00s
